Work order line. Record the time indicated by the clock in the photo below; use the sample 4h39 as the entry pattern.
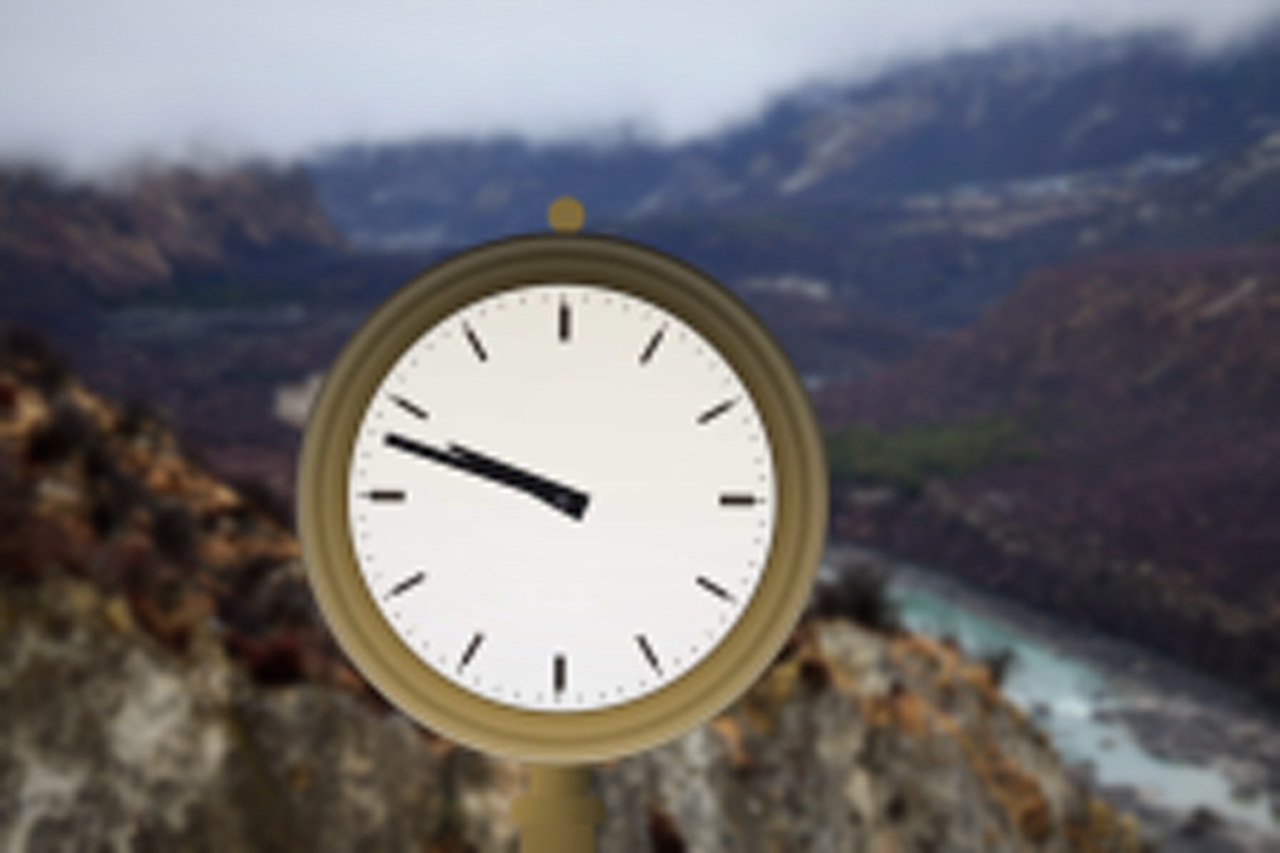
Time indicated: 9h48
